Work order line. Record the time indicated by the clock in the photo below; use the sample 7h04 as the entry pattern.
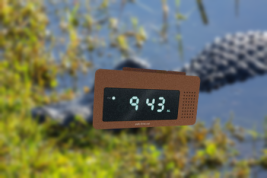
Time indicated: 9h43
